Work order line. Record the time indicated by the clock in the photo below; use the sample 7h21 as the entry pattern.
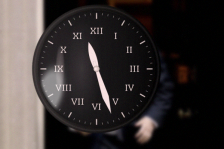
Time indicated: 11h27
